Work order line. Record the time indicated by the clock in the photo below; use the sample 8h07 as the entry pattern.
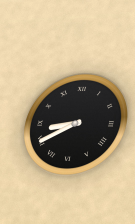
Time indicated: 8h40
